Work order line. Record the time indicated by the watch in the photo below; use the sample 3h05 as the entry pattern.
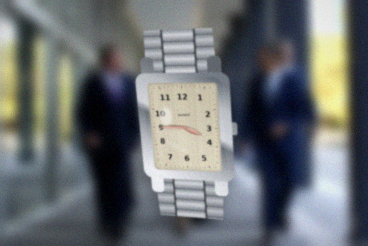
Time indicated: 3h45
